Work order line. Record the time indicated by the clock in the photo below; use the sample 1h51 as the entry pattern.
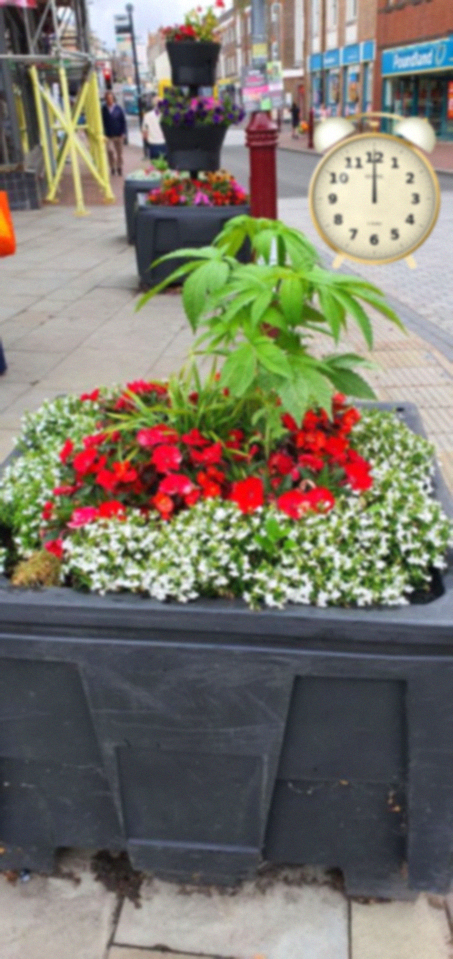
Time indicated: 12h00
